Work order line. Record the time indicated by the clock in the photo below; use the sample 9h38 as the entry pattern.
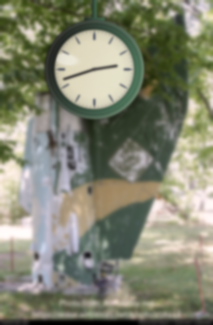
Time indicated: 2h42
